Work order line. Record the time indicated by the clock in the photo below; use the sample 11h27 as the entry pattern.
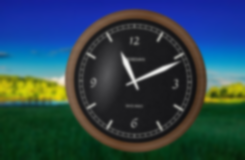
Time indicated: 11h11
